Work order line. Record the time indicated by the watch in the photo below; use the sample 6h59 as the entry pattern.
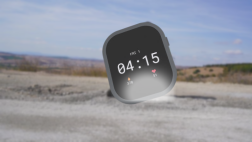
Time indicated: 4h15
